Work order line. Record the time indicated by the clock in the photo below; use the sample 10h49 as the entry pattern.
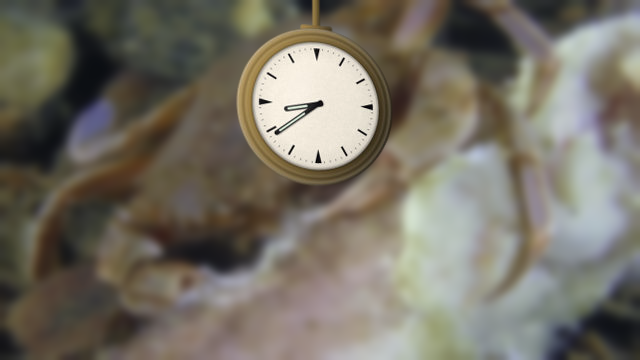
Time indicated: 8h39
